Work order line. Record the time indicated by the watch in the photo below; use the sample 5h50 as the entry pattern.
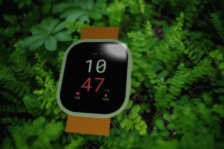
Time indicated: 10h47
